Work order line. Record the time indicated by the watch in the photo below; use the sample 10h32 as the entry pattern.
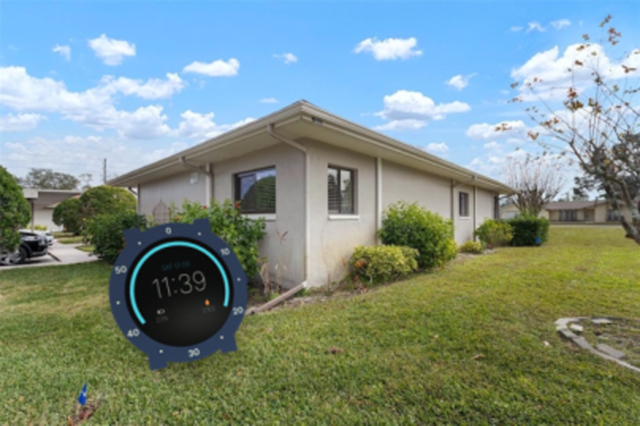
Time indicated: 11h39
